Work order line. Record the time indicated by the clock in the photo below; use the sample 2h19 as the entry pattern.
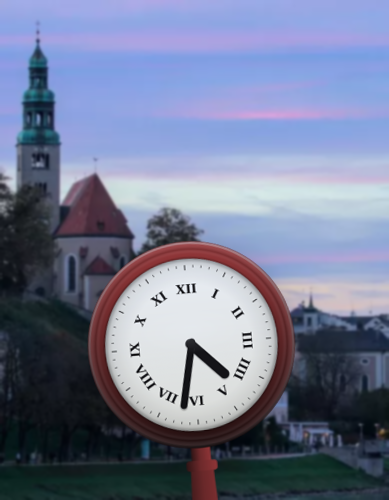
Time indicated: 4h32
